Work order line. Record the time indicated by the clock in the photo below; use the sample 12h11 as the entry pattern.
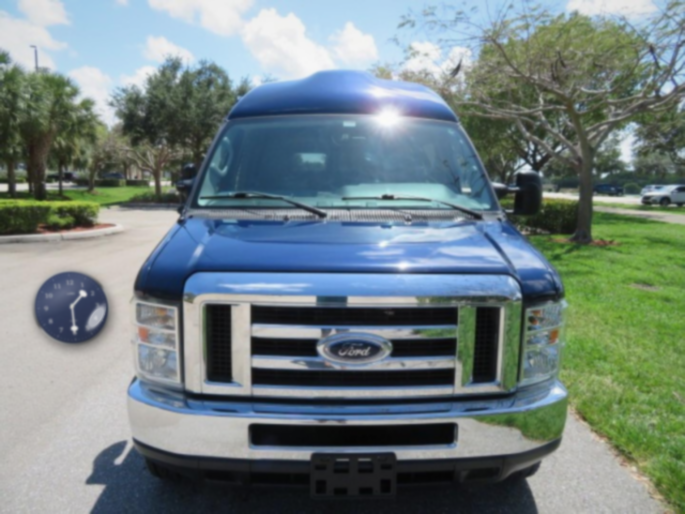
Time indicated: 1h30
